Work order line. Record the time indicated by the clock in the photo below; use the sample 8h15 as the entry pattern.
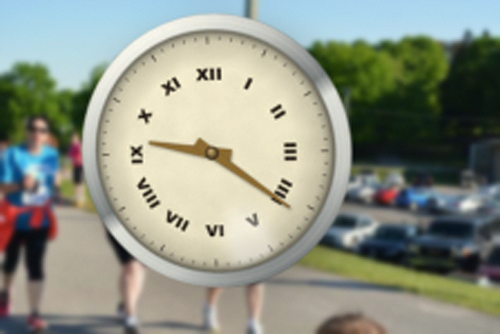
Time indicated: 9h21
